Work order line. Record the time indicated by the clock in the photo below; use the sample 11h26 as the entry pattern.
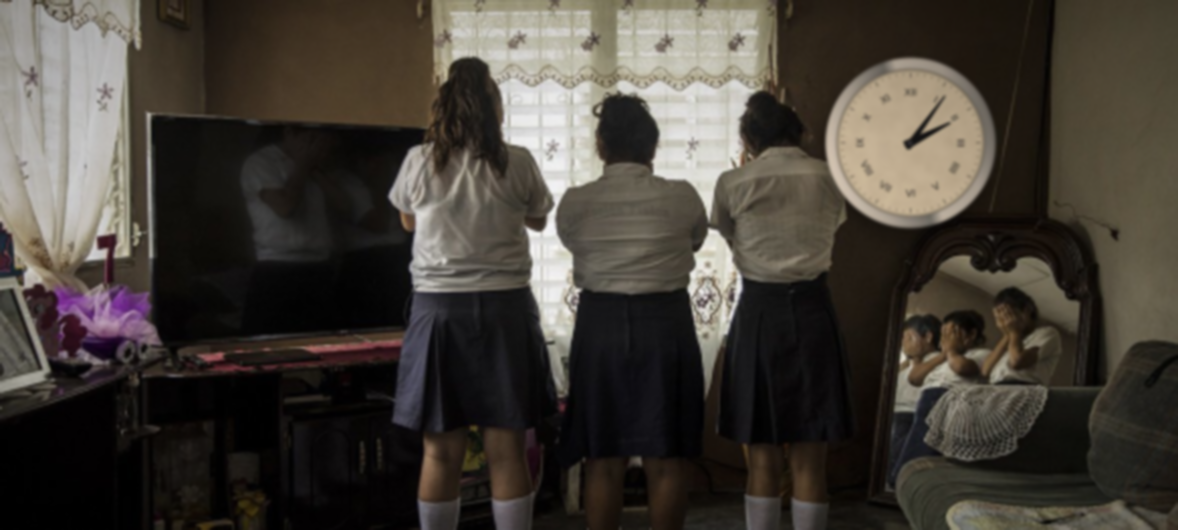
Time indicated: 2h06
